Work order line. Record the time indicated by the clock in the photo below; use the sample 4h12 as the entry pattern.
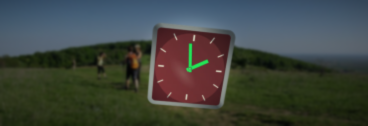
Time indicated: 1h59
